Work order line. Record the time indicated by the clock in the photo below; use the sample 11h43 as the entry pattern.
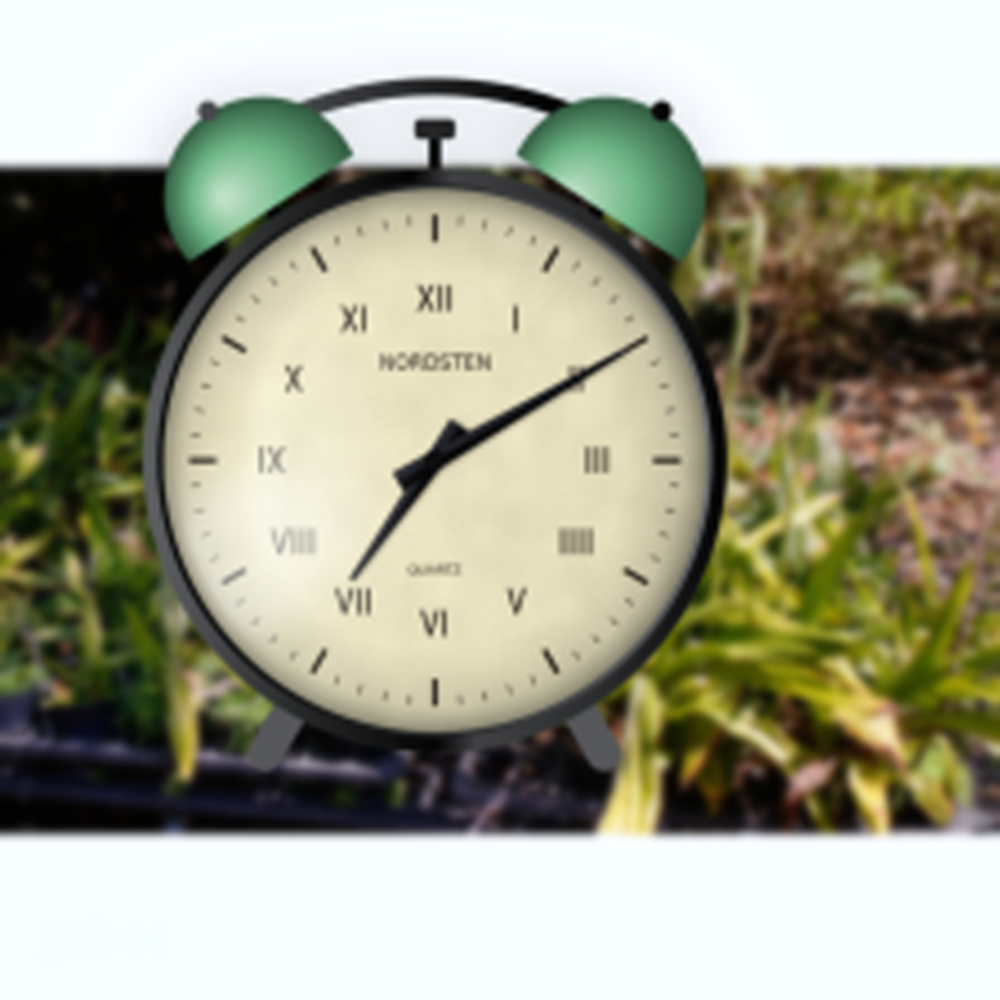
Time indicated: 7h10
